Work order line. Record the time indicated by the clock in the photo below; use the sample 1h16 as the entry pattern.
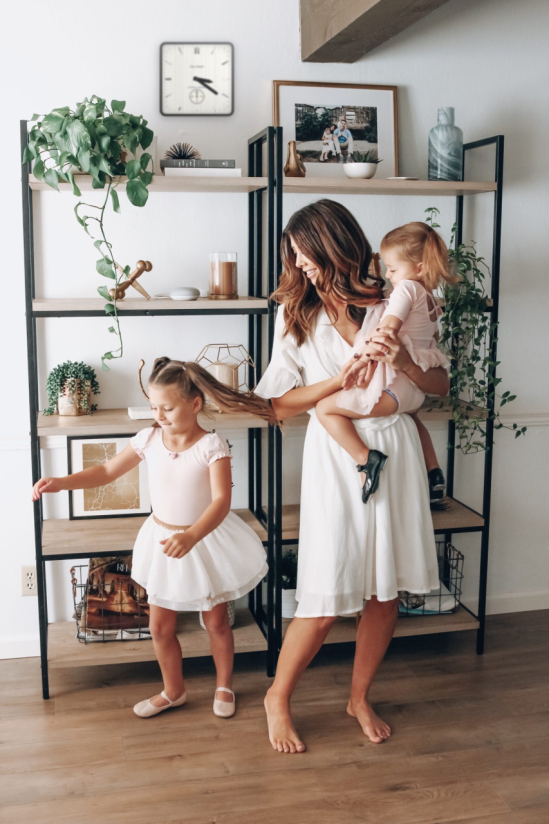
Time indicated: 3h21
